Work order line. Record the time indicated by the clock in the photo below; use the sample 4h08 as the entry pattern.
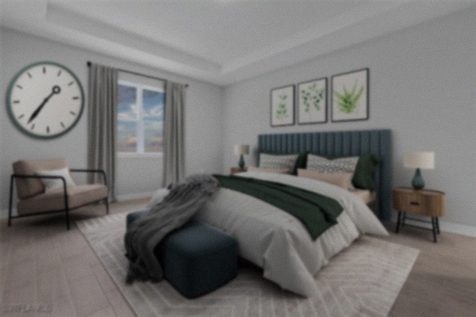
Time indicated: 1h37
